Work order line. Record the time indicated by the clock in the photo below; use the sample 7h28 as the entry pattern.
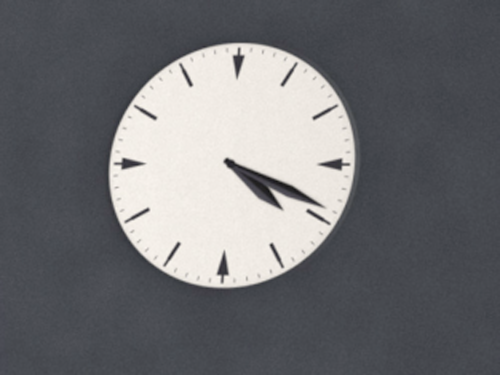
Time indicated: 4h19
